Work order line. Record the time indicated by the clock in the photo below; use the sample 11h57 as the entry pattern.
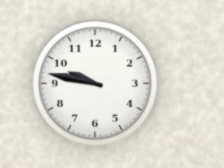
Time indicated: 9h47
